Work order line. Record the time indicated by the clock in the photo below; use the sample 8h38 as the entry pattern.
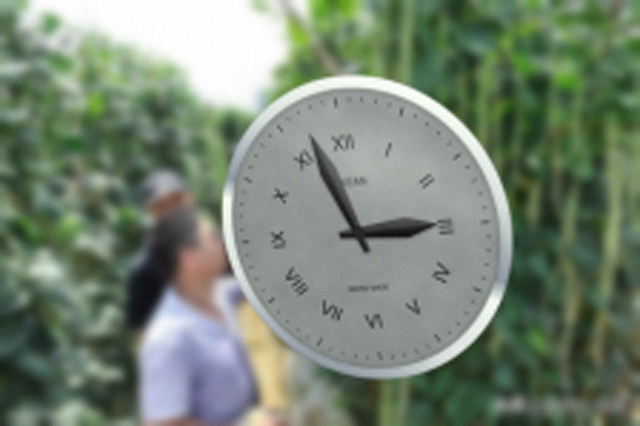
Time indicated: 2h57
